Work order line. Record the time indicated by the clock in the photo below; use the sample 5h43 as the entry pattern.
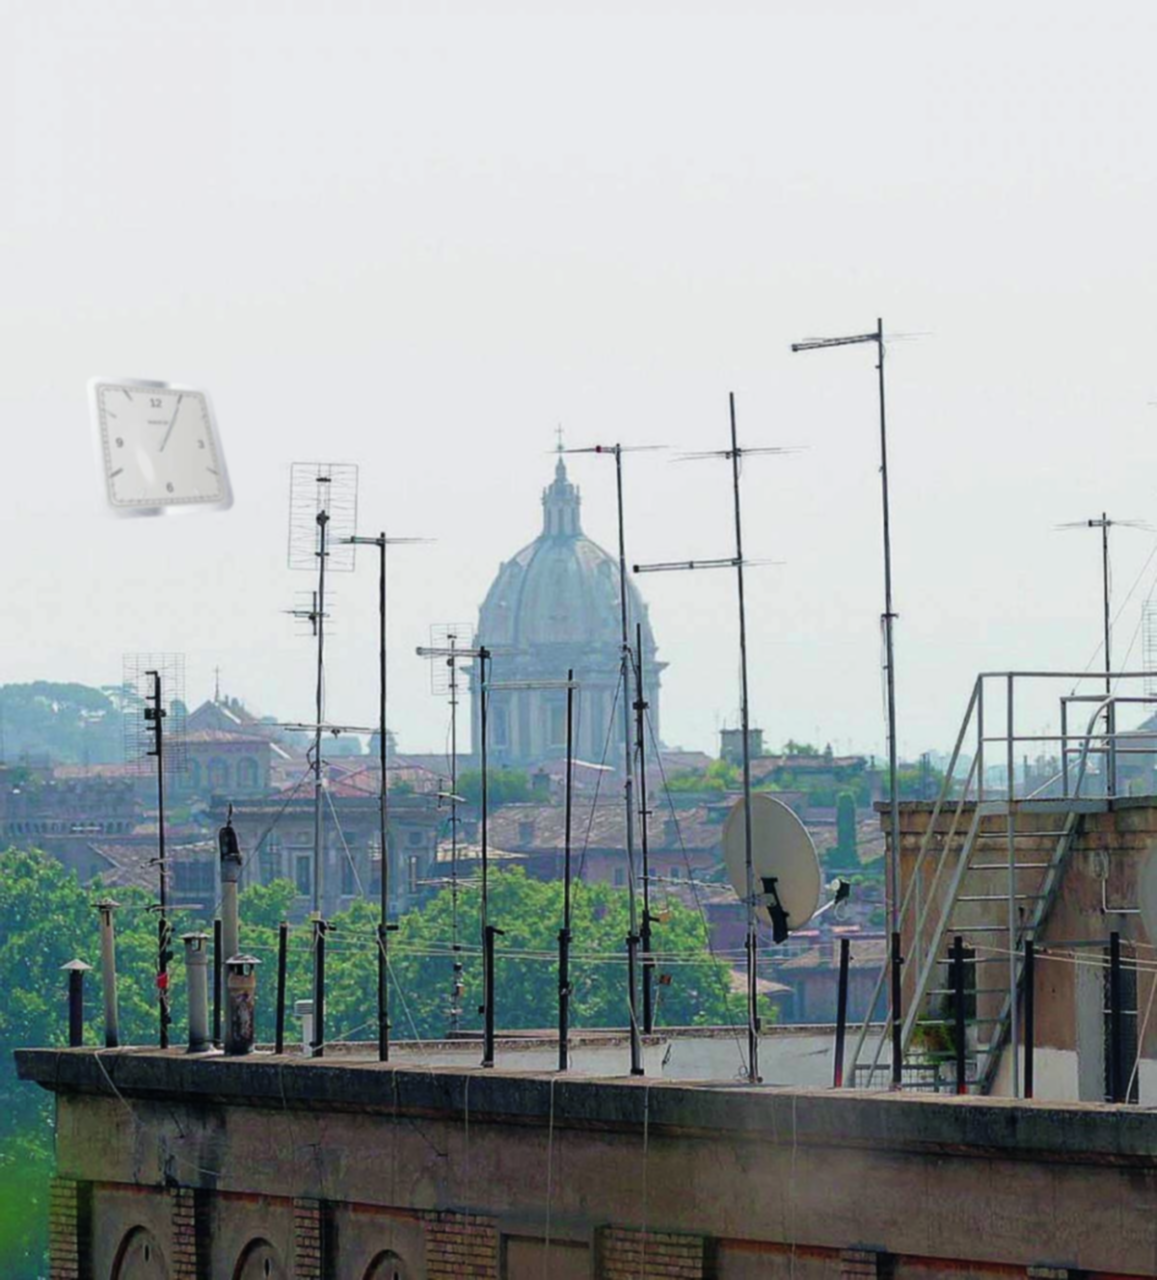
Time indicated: 1h05
